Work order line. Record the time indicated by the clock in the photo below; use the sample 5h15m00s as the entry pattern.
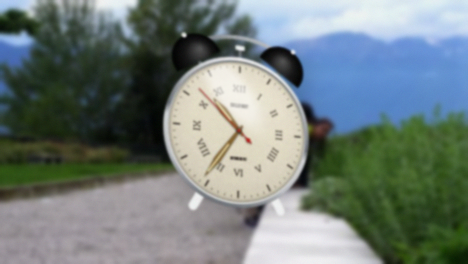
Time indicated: 10h35m52s
